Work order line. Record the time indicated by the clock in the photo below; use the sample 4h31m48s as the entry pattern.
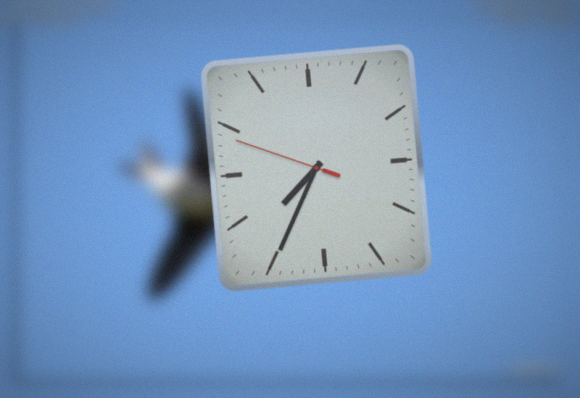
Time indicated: 7h34m49s
